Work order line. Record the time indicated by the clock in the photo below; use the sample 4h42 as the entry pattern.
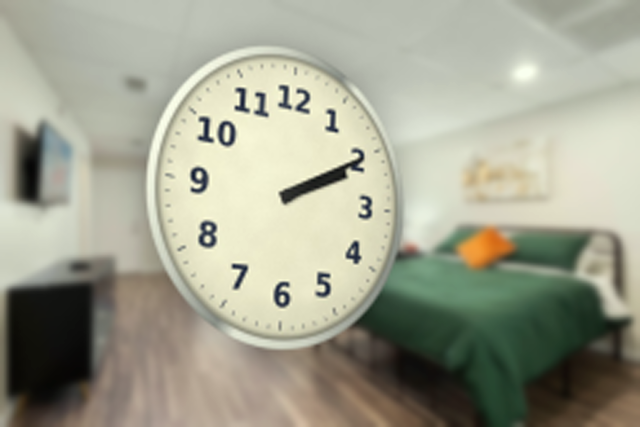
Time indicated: 2h10
